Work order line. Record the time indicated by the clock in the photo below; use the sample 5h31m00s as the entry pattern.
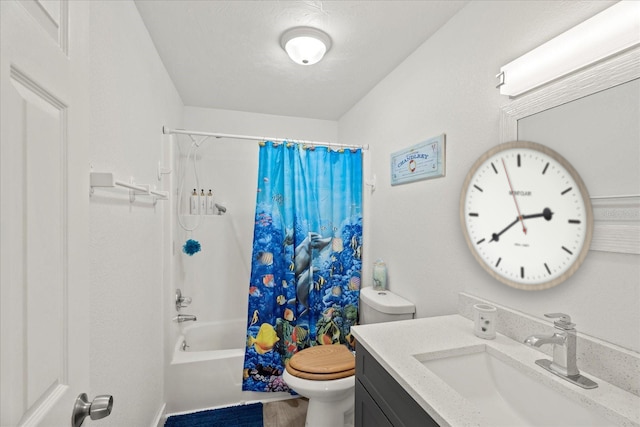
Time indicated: 2h38m57s
